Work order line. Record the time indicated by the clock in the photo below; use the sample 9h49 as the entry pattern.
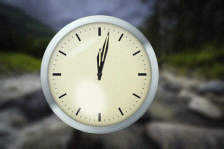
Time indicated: 12h02
